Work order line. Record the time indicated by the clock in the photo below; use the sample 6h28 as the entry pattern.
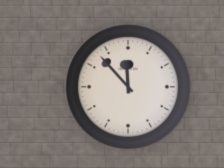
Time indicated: 11h53
